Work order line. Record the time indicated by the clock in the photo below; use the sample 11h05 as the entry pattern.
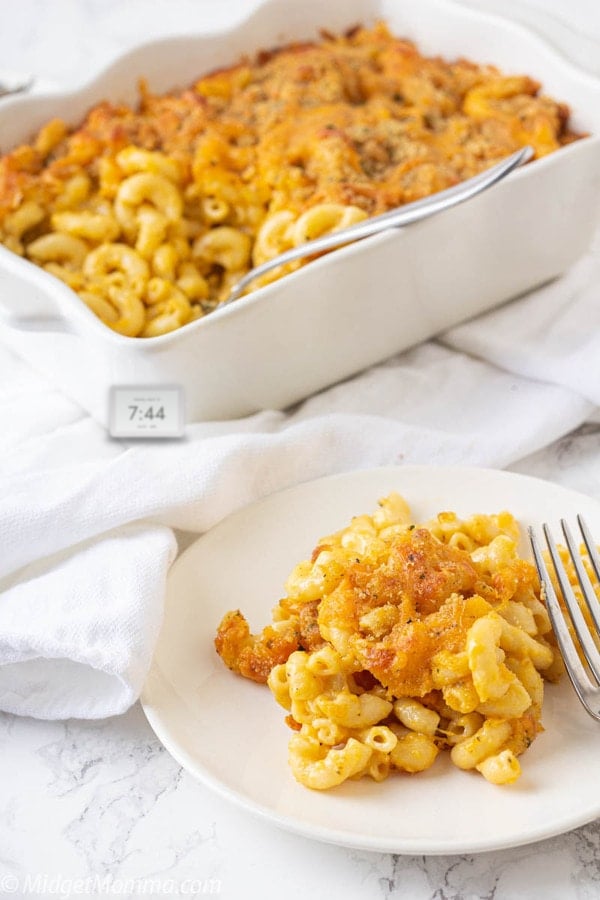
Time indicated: 7h44
